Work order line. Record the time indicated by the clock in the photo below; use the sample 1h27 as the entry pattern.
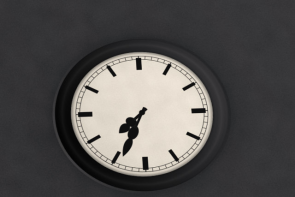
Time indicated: 7h34
